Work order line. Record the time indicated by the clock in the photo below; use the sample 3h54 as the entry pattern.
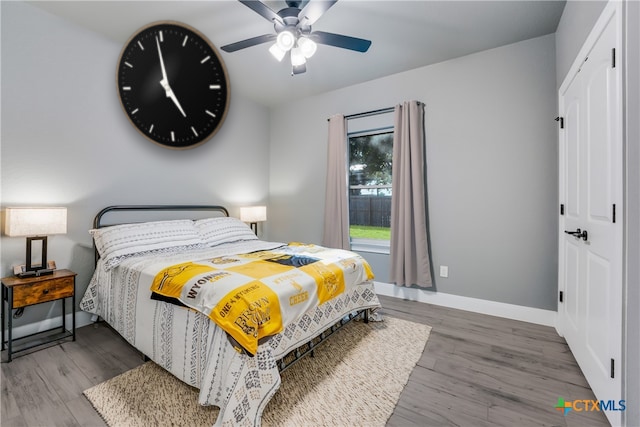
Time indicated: 4h59
